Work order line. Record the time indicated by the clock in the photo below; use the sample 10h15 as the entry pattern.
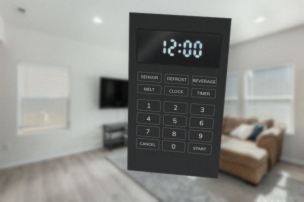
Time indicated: 12h00
